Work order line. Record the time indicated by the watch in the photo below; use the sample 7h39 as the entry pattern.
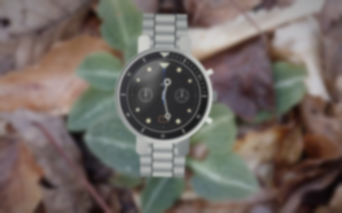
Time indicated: 12h28
